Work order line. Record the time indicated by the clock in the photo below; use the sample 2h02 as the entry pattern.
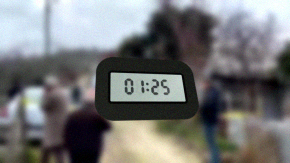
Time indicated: 1h25
